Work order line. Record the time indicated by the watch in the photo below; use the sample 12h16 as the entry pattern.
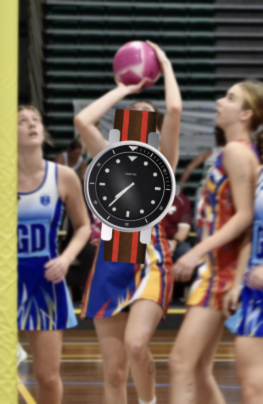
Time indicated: 7h37
